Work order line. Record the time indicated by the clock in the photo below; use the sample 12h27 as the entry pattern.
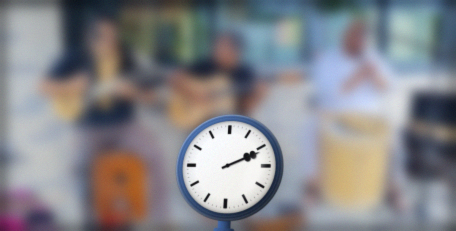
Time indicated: 2h11
